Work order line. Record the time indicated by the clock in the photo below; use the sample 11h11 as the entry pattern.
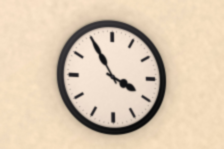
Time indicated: 3h55
